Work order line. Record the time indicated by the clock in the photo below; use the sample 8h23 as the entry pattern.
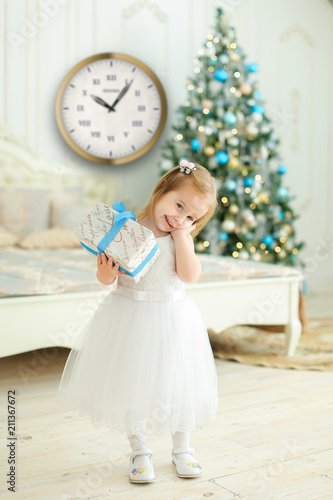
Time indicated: 10h06
